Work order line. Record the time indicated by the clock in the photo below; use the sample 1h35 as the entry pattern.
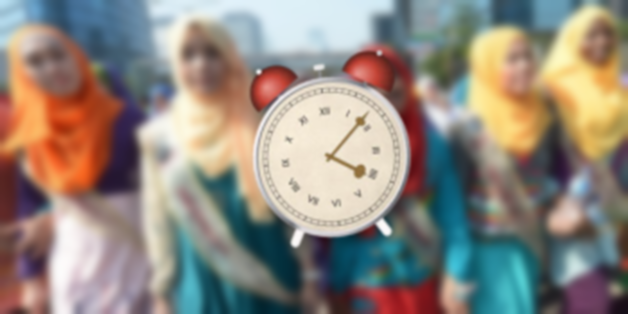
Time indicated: 4h08
